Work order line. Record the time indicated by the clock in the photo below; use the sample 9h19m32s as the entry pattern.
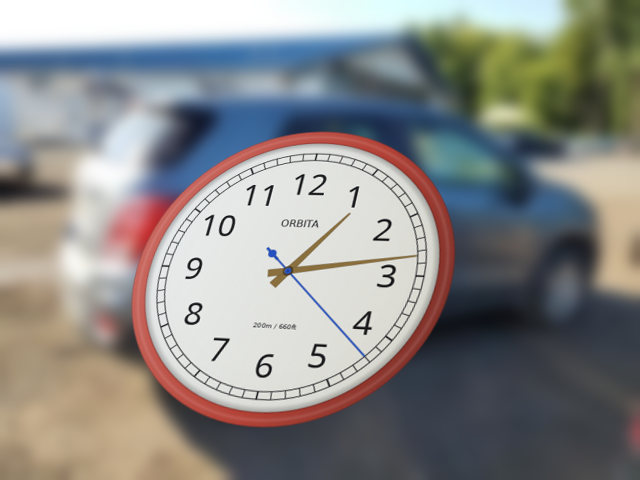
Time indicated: 1h13m22s
